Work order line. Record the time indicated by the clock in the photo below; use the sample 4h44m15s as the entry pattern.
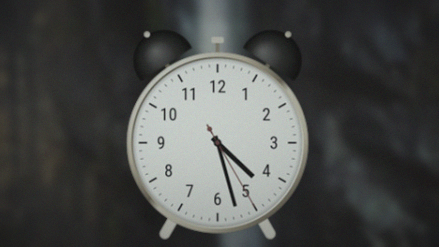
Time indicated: 4h27m25s
